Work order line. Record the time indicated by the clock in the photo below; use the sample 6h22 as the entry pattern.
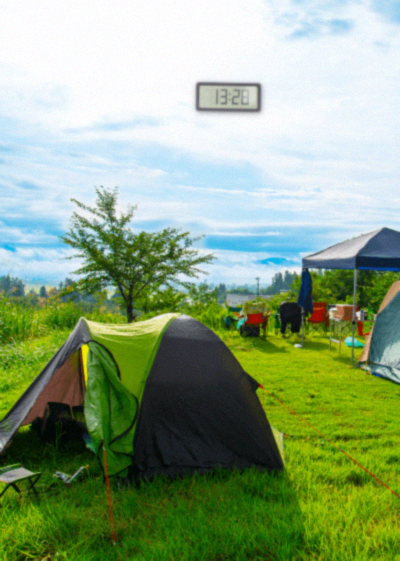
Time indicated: 13h28
